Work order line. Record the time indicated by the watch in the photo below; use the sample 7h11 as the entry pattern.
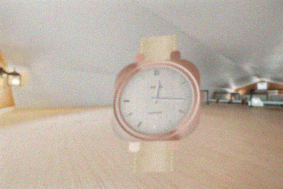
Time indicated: 12h16
